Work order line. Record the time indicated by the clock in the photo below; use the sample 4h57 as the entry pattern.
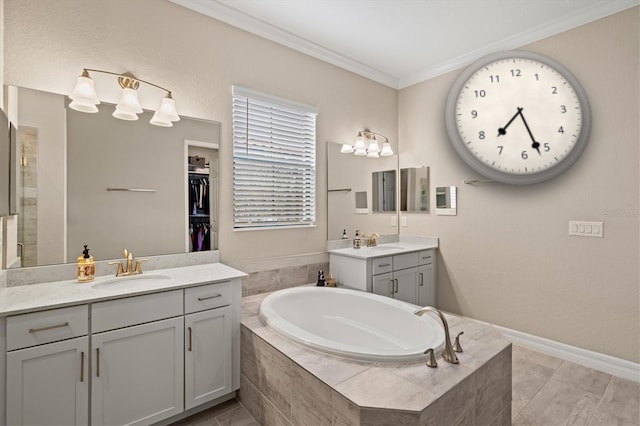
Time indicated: 7h27
